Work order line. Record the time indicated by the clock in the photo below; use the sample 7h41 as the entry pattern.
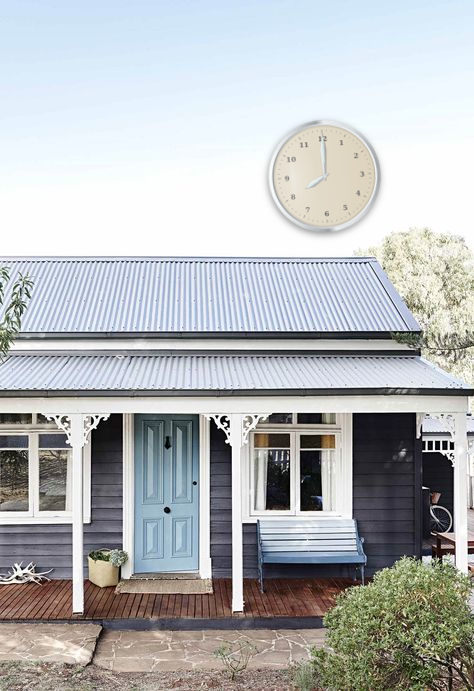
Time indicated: 8h00
